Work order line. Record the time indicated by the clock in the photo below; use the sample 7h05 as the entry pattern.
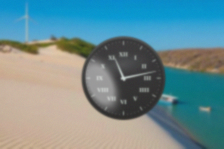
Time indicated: 11h13
